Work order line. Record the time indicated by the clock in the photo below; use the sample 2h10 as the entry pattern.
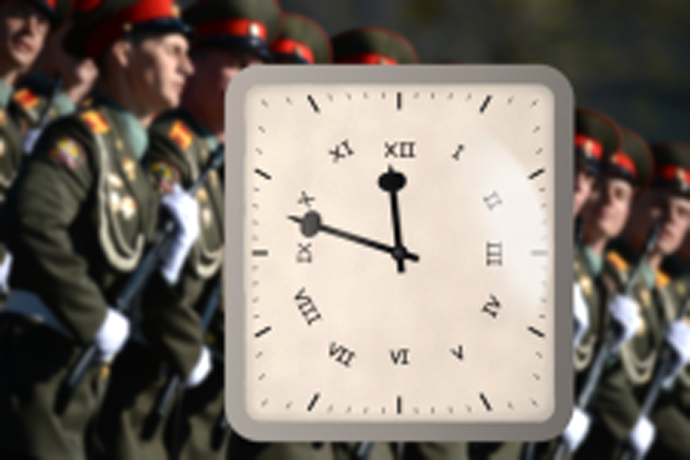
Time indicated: 11h48
